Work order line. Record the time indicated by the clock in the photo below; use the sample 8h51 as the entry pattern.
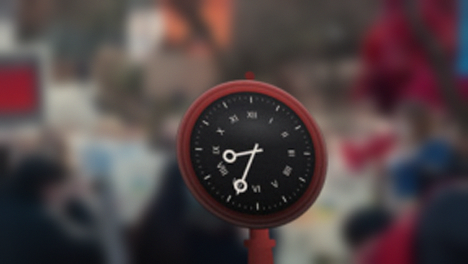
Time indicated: 8h34
